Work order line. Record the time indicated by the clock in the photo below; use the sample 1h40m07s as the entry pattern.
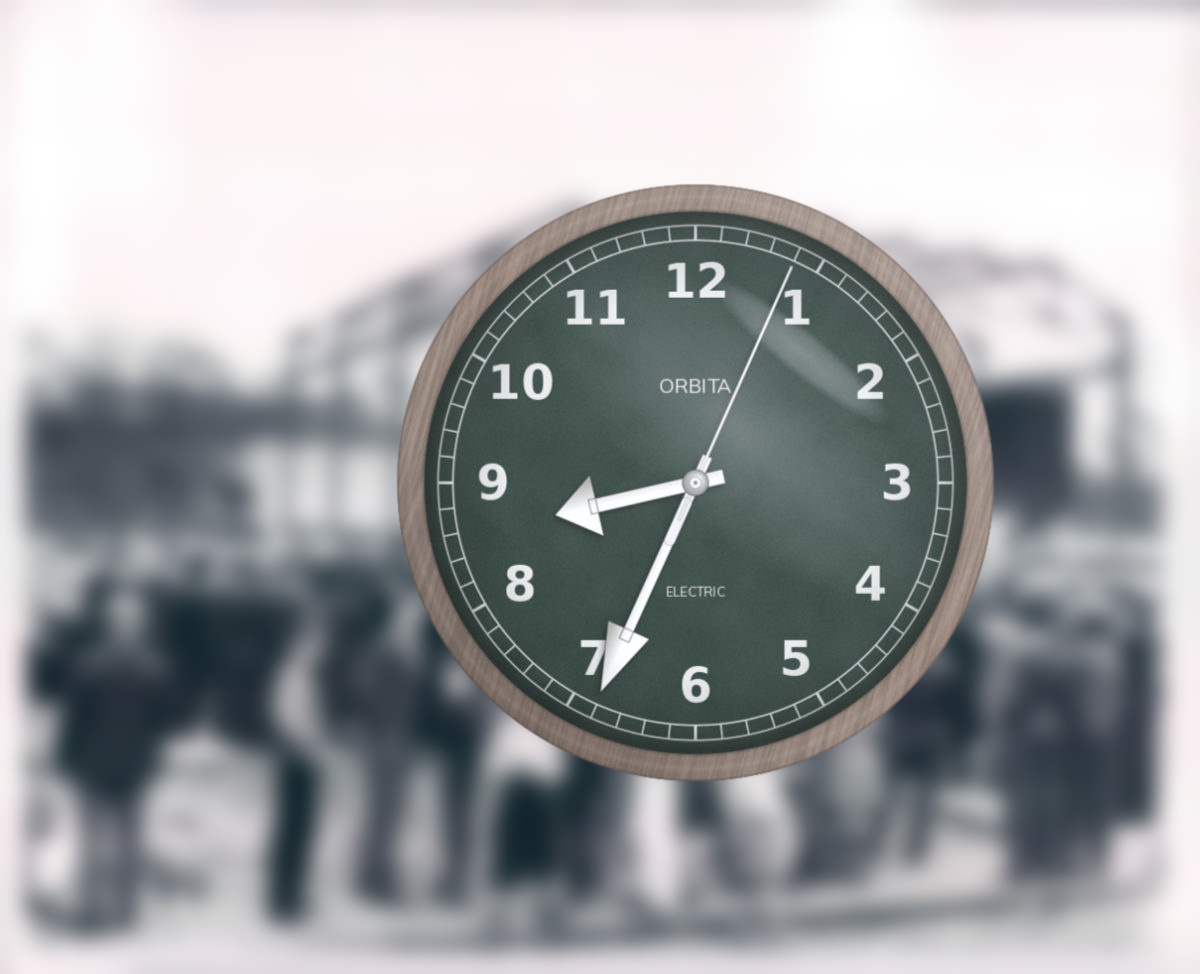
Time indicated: 8h34m04s
